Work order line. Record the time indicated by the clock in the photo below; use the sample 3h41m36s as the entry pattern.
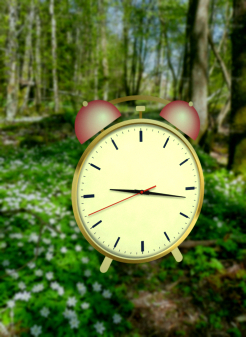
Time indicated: 9h16m42s
